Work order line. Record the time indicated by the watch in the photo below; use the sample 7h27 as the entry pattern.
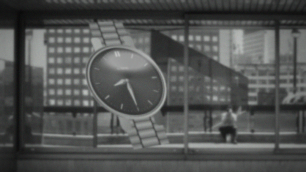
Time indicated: 8h30
